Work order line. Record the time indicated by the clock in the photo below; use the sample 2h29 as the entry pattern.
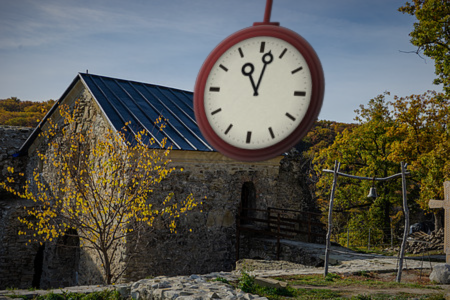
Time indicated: 11h02
